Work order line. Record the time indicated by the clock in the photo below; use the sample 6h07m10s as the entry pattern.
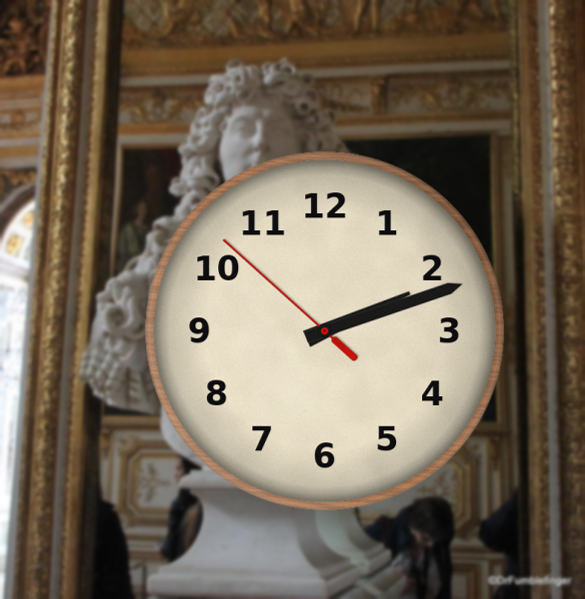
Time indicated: 2h11m52s
